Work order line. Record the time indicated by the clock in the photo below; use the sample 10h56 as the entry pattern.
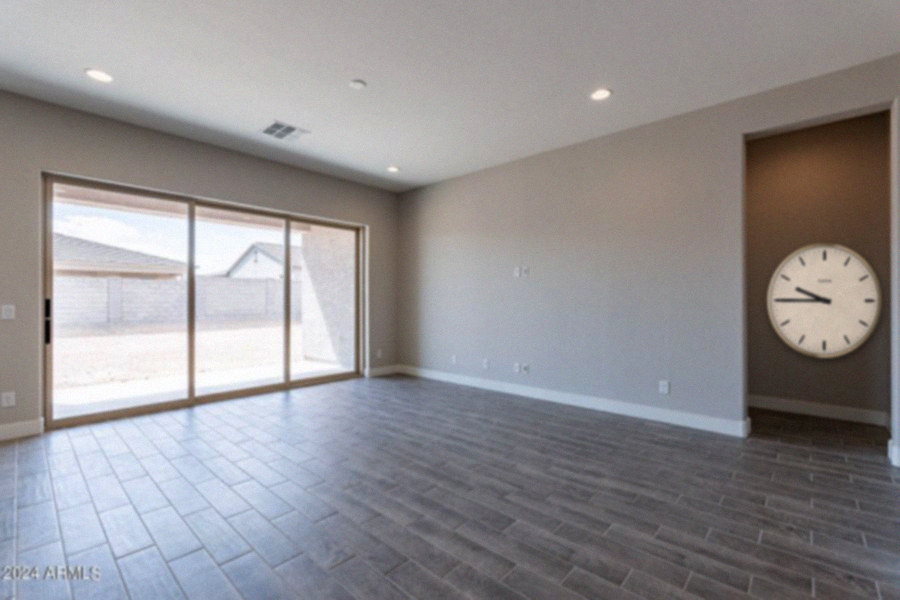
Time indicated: 9h45
